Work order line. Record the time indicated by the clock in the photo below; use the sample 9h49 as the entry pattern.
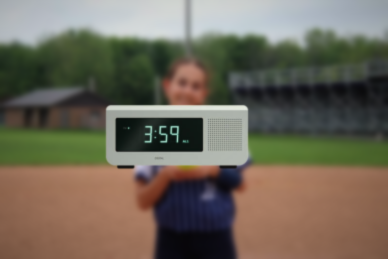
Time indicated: 3h59
